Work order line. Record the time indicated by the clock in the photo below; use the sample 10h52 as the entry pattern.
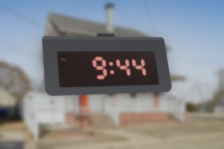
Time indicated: 9h44
